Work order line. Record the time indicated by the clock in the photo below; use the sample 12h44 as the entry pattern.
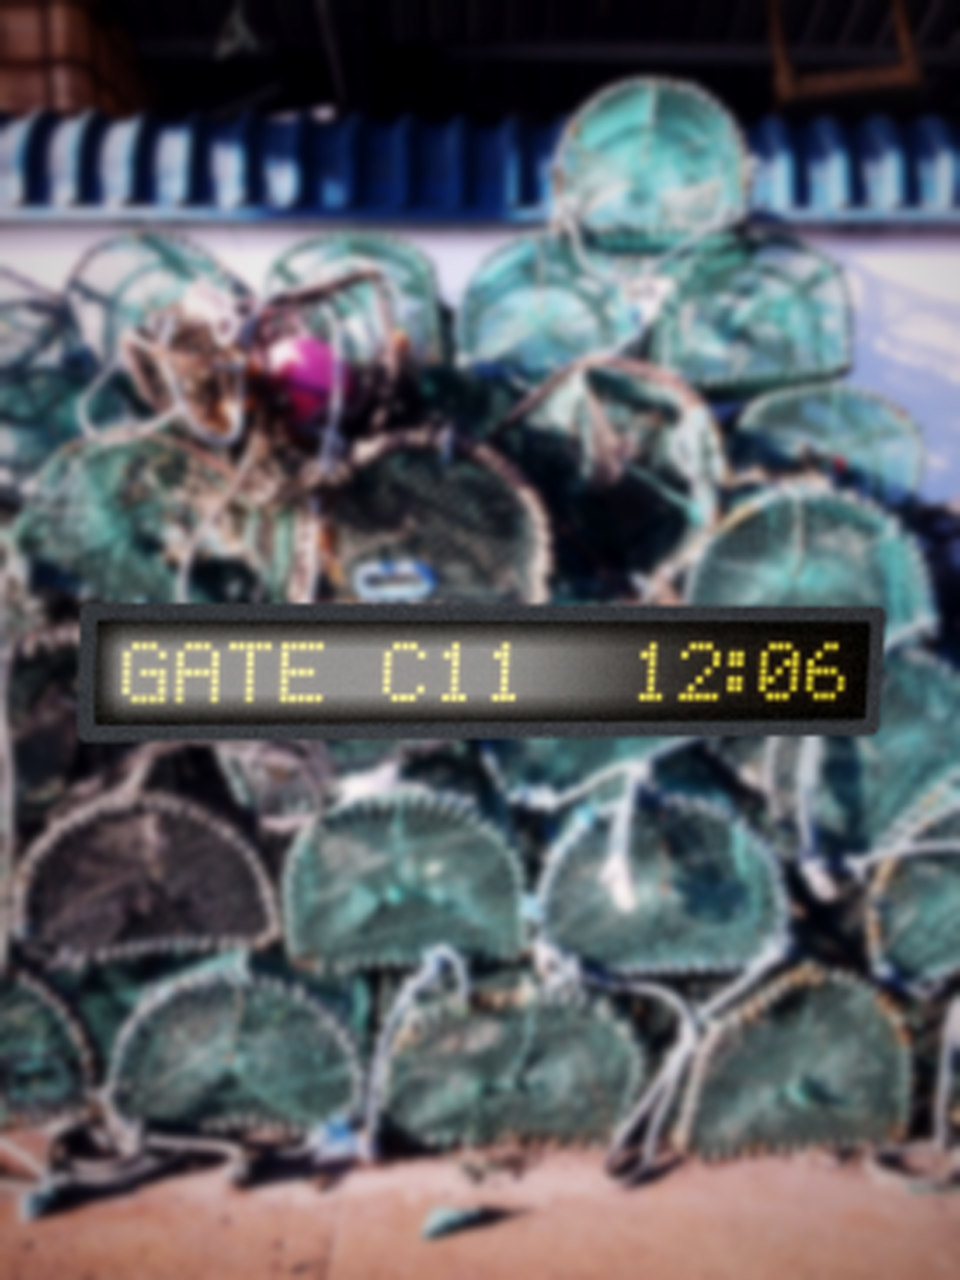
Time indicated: 12h06
